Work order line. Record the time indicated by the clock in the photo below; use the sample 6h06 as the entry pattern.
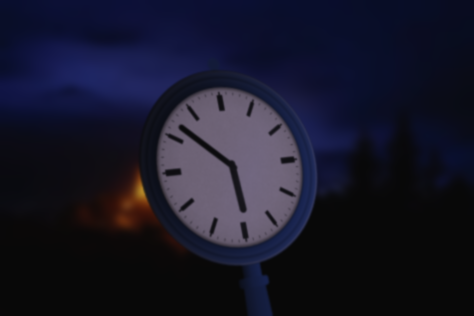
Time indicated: 5h52
